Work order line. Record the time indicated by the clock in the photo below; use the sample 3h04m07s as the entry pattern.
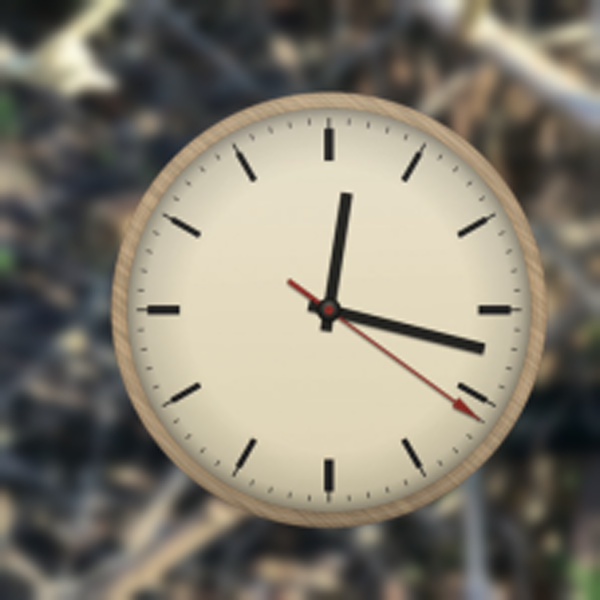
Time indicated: 12h17m21s
